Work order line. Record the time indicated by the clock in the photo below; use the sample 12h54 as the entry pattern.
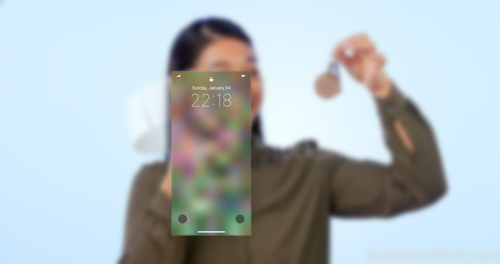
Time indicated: 22h18
